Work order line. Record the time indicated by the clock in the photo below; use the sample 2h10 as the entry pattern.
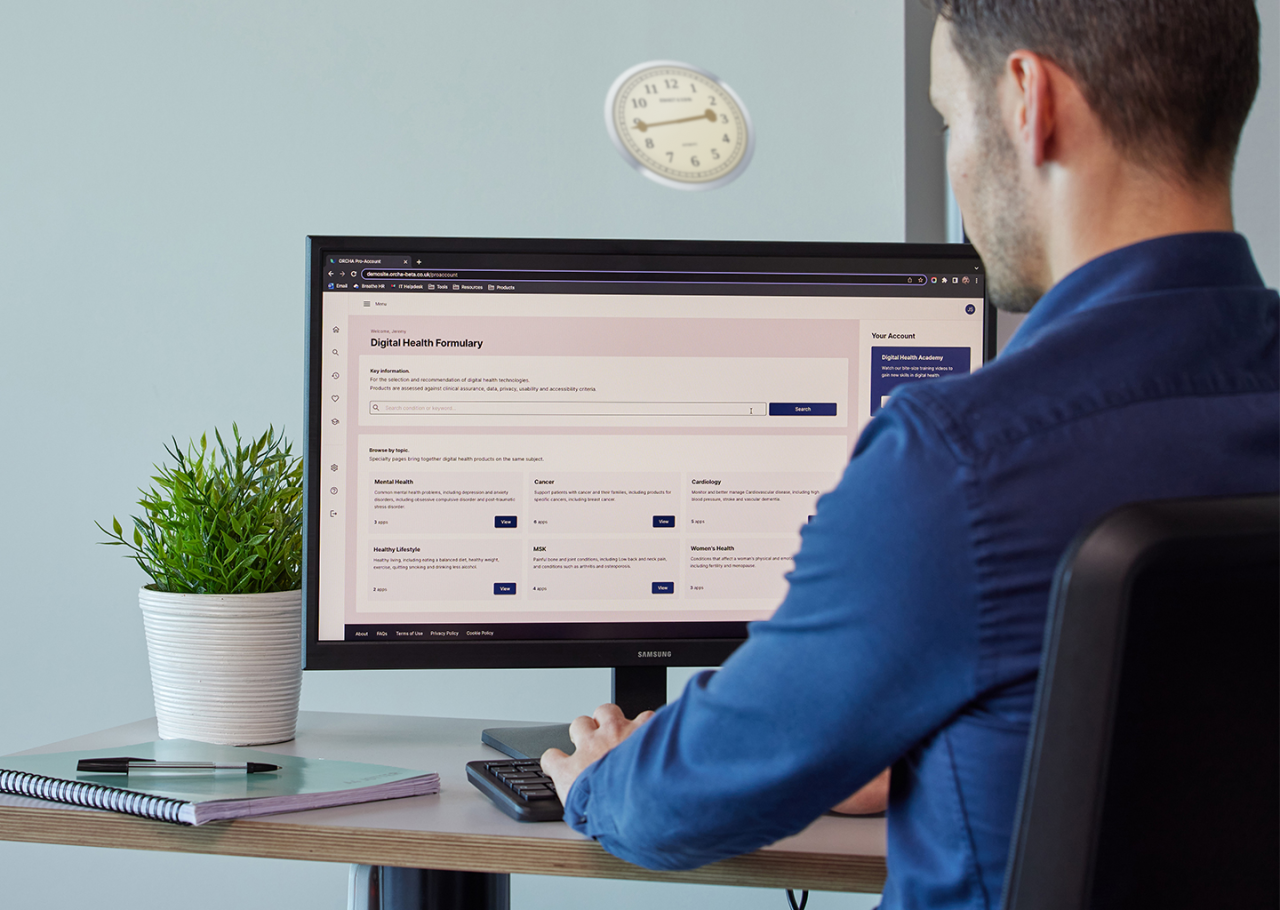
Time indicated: 2h44
